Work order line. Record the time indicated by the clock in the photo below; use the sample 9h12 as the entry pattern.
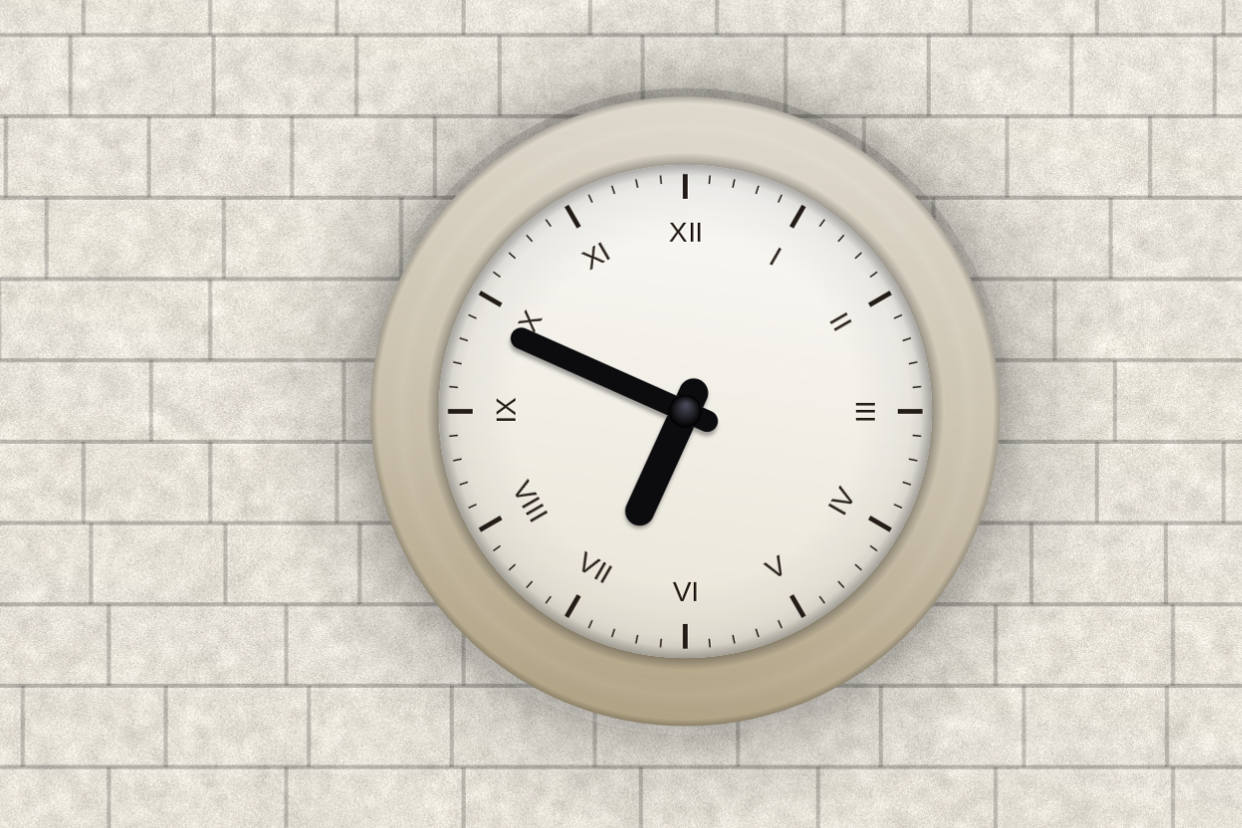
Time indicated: 6h49
